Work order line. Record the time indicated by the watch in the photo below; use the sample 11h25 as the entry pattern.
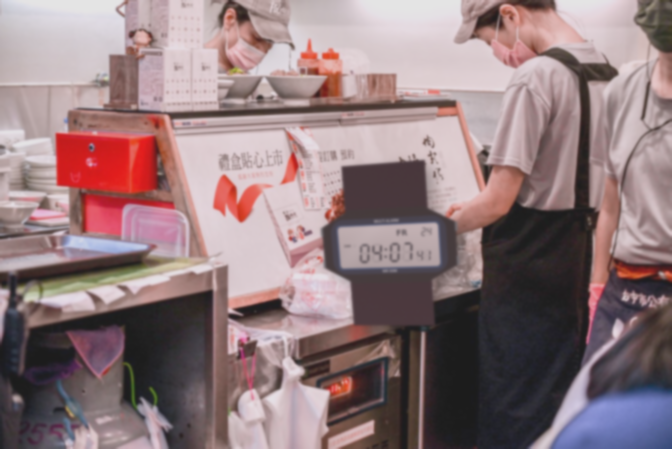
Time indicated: 4h07
